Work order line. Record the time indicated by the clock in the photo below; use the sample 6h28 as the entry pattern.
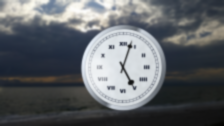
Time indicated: 5h03
